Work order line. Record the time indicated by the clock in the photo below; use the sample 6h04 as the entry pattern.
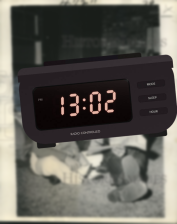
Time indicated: 13h02
